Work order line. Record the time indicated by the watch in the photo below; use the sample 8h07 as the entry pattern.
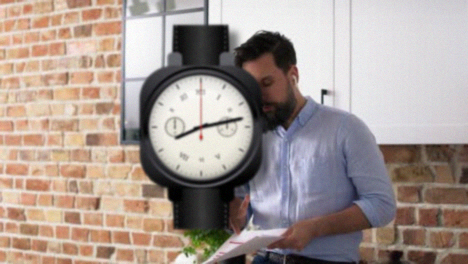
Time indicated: 8h13
